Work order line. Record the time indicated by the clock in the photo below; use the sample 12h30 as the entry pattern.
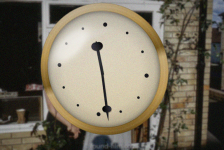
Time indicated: 11h28
